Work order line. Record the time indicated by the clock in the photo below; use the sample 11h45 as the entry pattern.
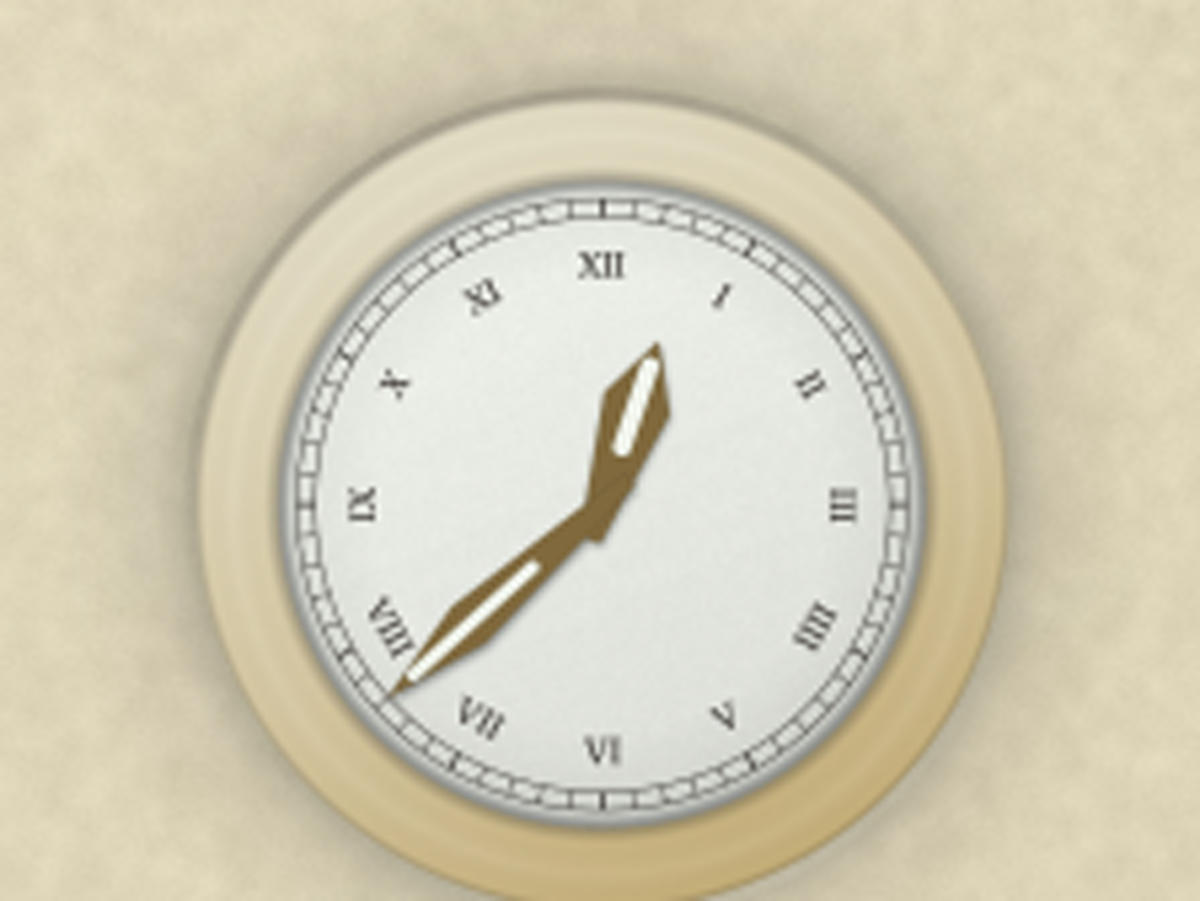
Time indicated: 12h38
